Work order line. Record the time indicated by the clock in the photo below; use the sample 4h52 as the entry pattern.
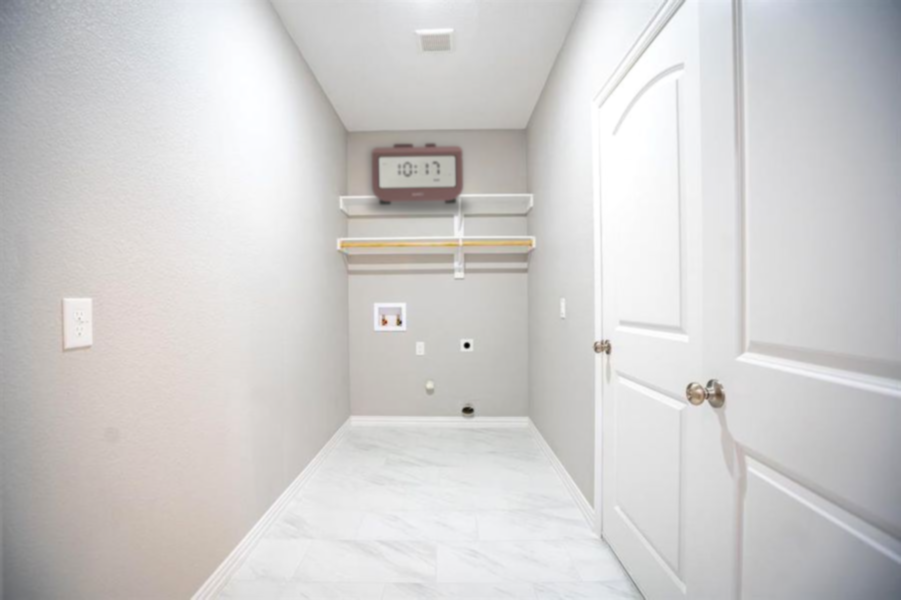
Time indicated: 10h17
